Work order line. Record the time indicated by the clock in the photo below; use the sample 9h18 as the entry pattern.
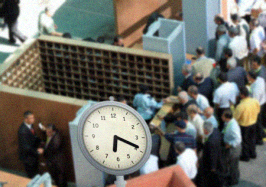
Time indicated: 6h19
